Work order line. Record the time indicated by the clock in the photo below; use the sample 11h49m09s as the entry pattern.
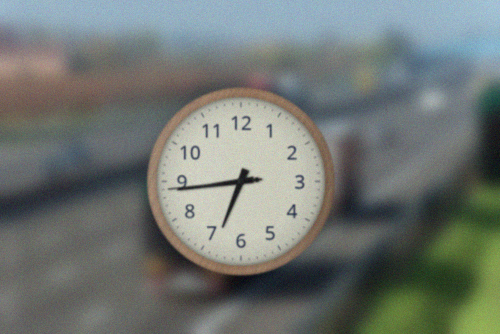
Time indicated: 6h43m44s
